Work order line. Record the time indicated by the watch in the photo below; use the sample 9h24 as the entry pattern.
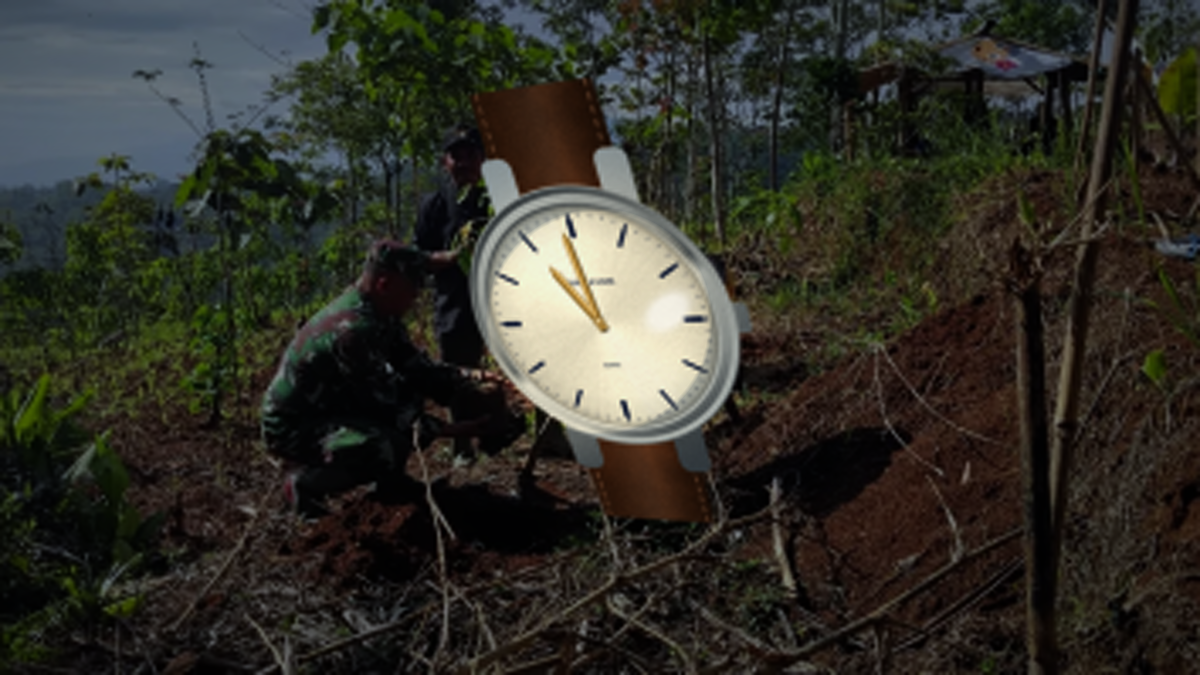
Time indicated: 10h59
